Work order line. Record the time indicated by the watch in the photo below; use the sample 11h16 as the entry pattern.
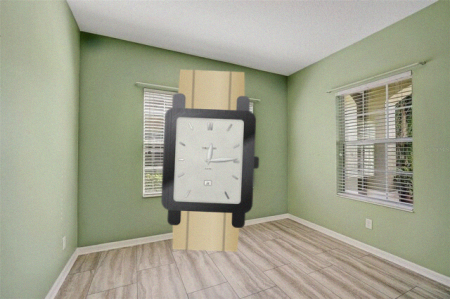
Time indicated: 12h14
